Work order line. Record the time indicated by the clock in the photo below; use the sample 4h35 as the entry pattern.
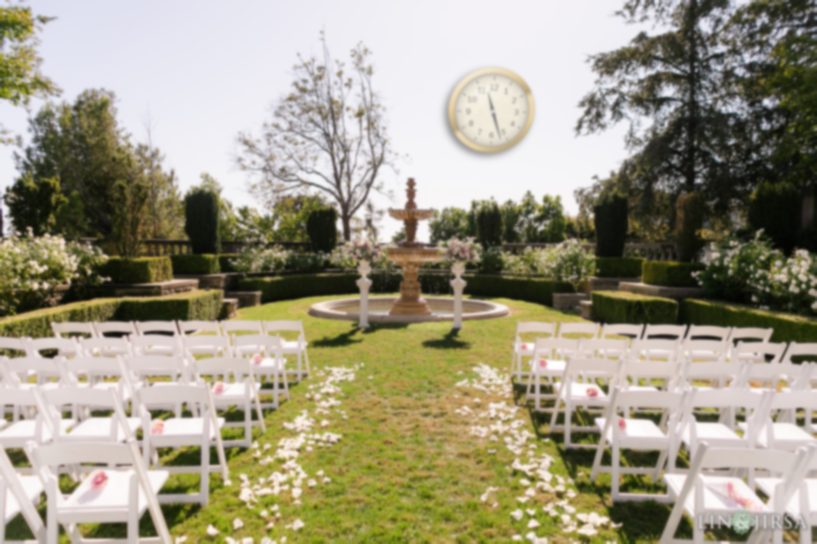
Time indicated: 11h27
